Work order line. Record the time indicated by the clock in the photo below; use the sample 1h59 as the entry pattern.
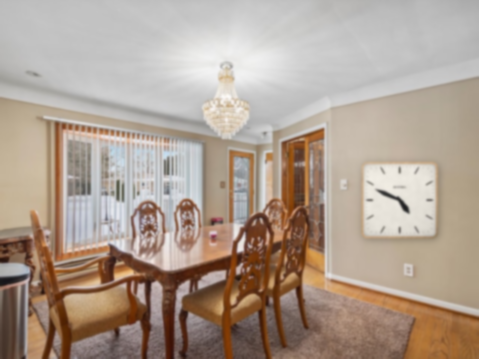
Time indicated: 4h49
